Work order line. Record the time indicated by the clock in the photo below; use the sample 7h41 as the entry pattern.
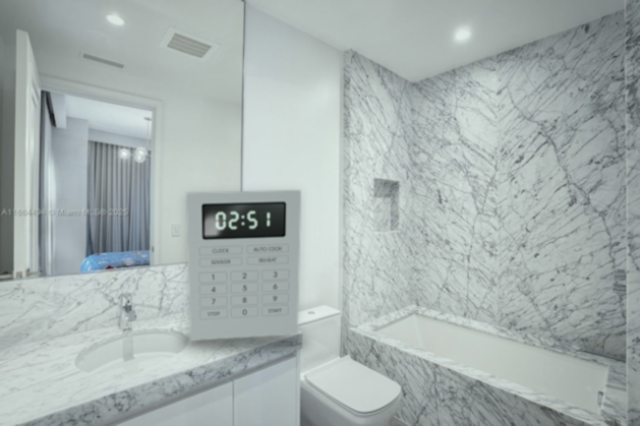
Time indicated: 2h51
